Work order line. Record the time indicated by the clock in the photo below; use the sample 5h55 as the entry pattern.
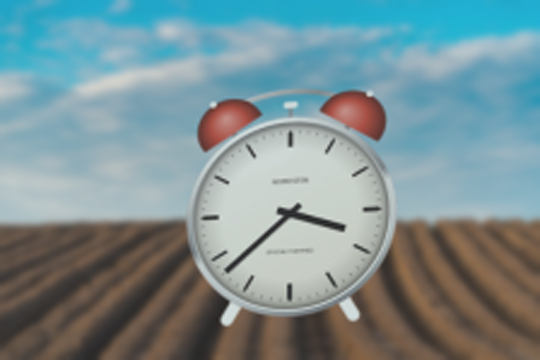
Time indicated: 3h38
